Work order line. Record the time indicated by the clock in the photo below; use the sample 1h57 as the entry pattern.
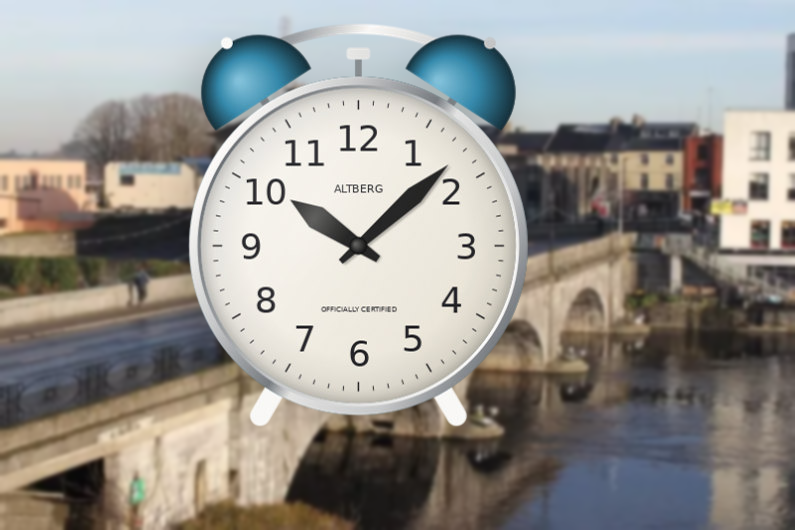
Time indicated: 10h08
